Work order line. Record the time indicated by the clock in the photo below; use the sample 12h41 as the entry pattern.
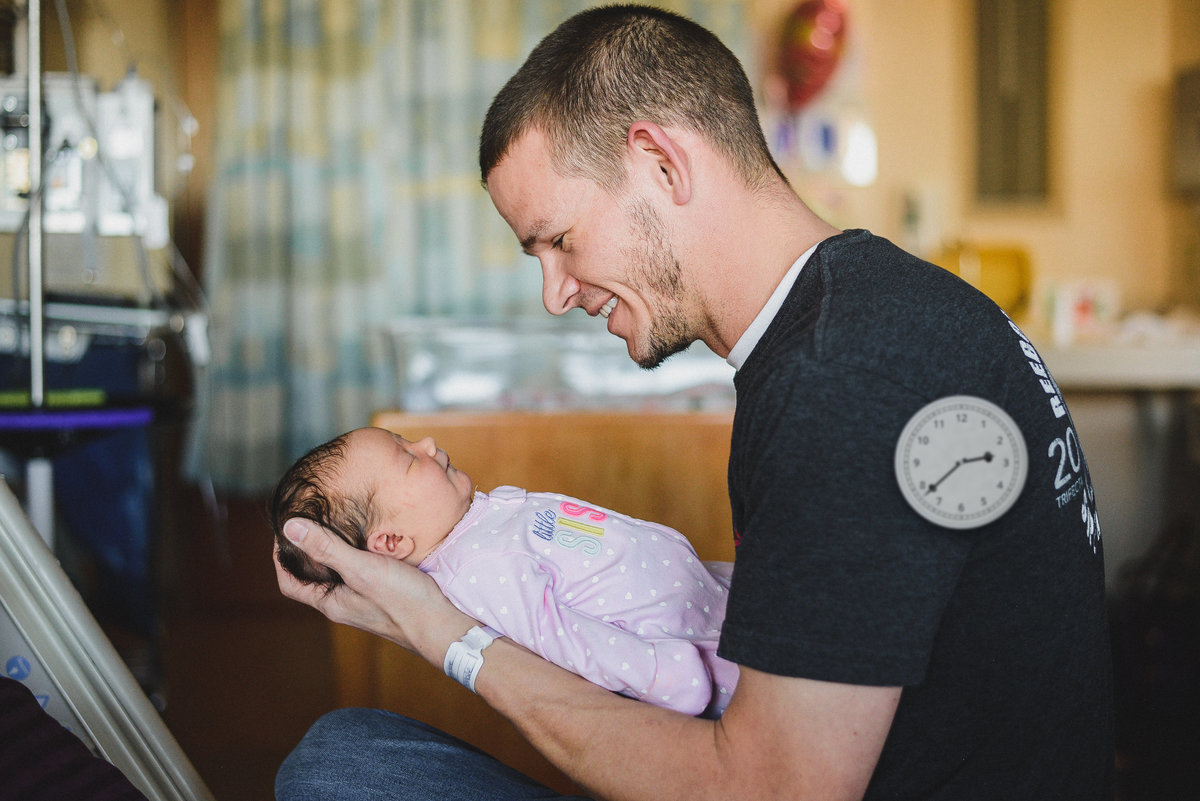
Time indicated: 2h38
